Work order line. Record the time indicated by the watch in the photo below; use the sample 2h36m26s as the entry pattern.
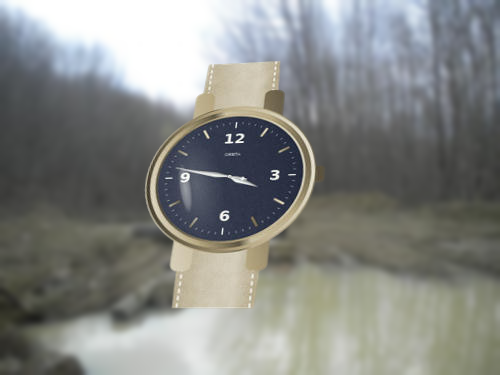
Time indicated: 3h46m47s
